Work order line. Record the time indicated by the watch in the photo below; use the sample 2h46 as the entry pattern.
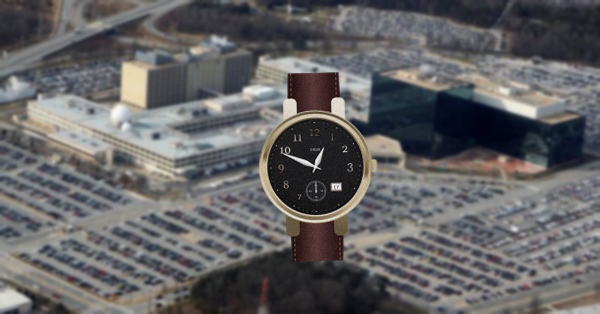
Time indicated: 12h49
